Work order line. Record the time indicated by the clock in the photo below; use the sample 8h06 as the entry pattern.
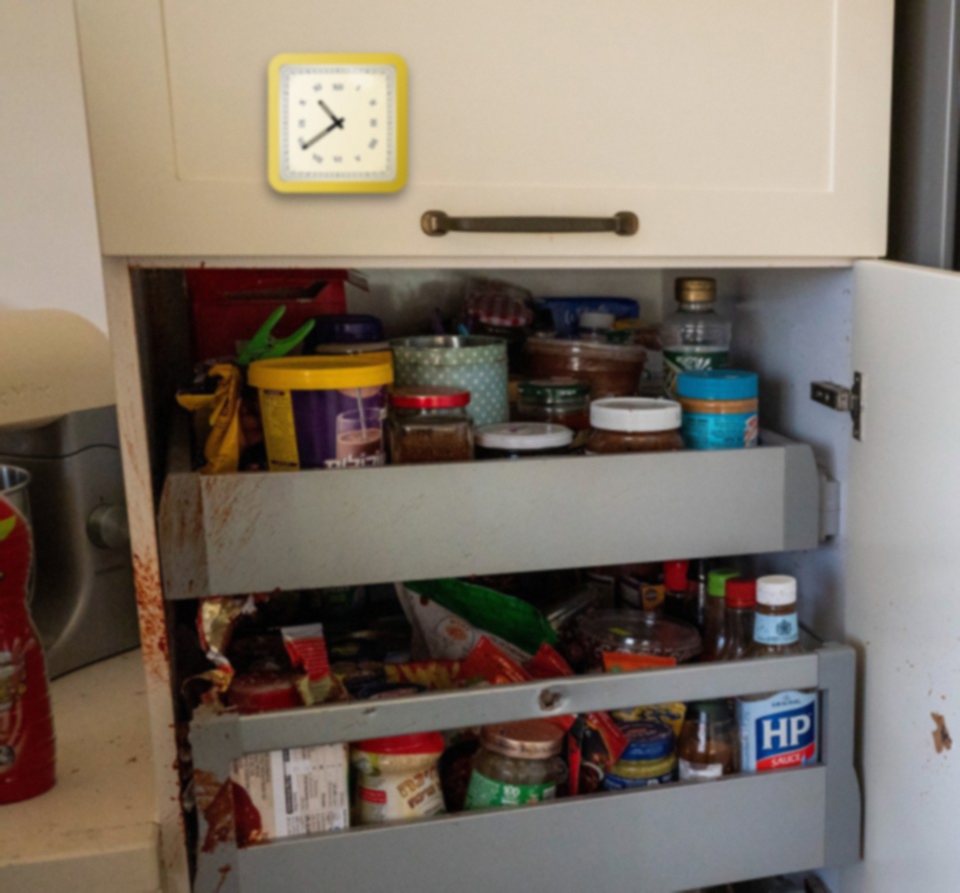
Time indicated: 10h39
